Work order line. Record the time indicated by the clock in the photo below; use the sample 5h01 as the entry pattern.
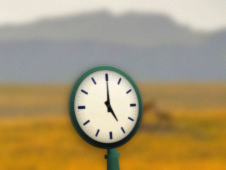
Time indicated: 5h00
